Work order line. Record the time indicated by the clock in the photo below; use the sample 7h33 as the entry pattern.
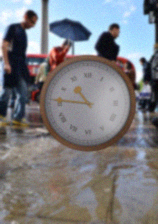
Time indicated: 10h46
